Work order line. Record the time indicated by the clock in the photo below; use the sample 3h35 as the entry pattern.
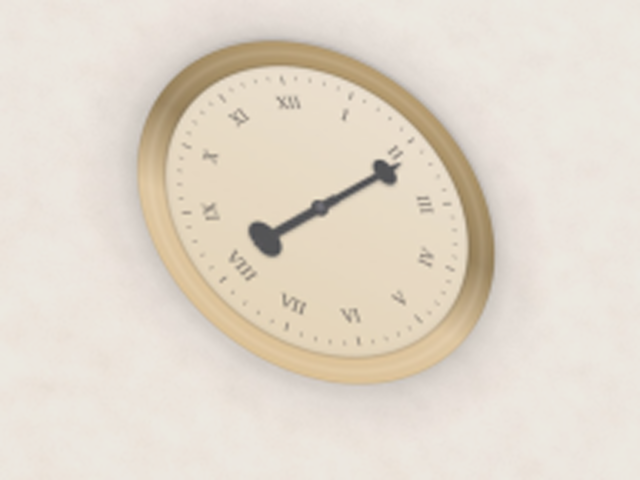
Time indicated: 8h11
